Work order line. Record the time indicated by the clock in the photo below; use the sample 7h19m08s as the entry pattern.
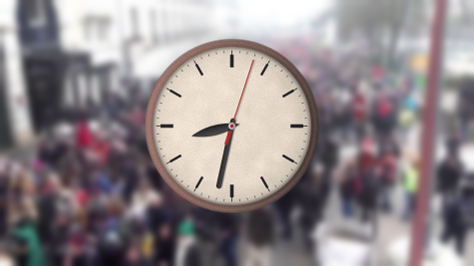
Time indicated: 8h32m03s
